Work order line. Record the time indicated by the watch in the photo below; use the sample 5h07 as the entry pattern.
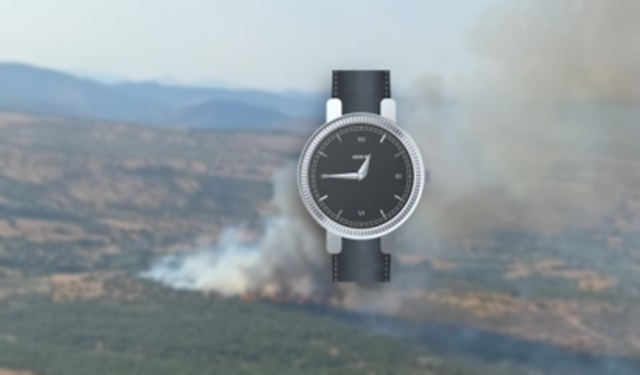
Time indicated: 12h45
